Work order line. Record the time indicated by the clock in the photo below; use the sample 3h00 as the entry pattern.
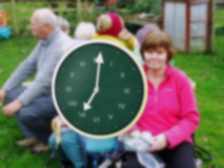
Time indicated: 7h01
